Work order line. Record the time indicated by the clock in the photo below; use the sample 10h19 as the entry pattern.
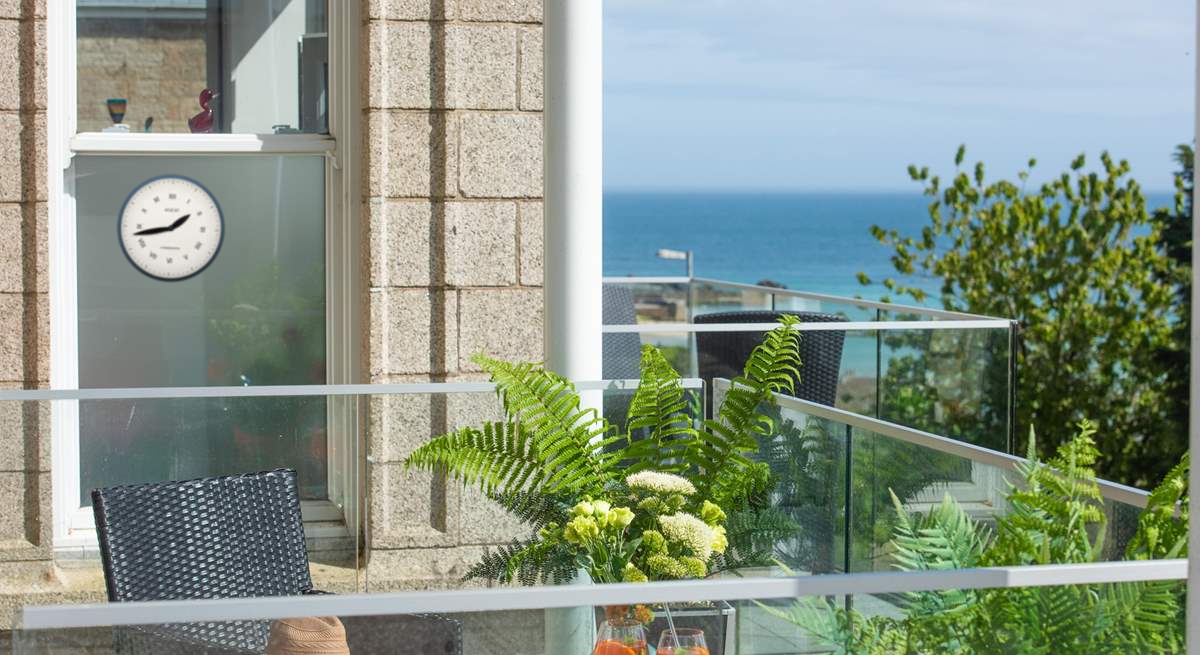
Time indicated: 1h43
